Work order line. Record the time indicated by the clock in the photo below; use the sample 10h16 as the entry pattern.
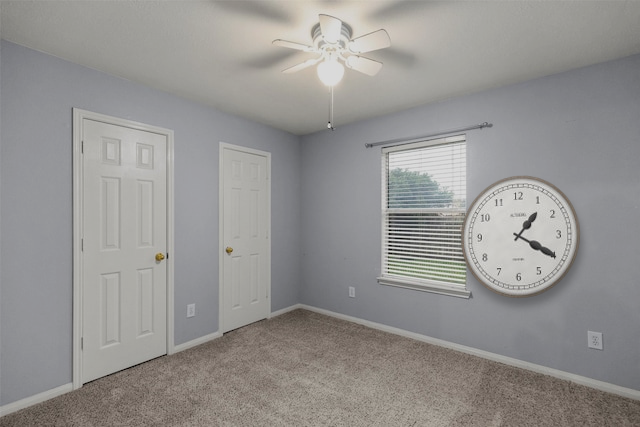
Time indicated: 1h20
